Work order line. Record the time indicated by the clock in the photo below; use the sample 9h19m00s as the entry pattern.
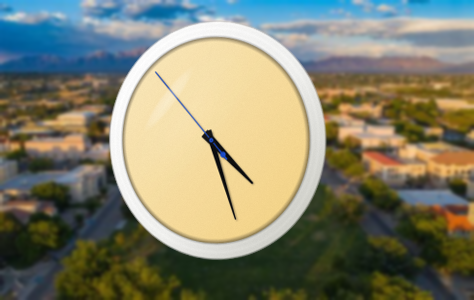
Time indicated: 4h26m53s
